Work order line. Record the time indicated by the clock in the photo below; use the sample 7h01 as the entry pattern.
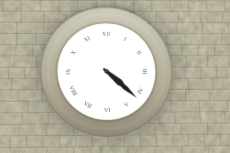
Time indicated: 4h22
